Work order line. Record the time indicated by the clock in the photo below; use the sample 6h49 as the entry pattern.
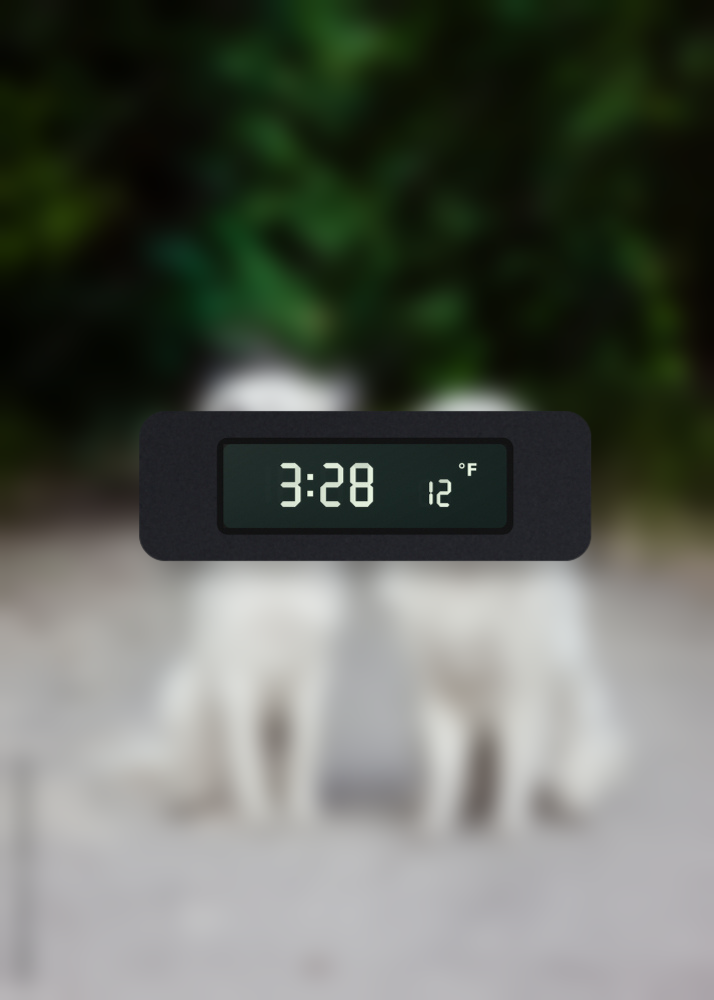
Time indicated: 3h28
